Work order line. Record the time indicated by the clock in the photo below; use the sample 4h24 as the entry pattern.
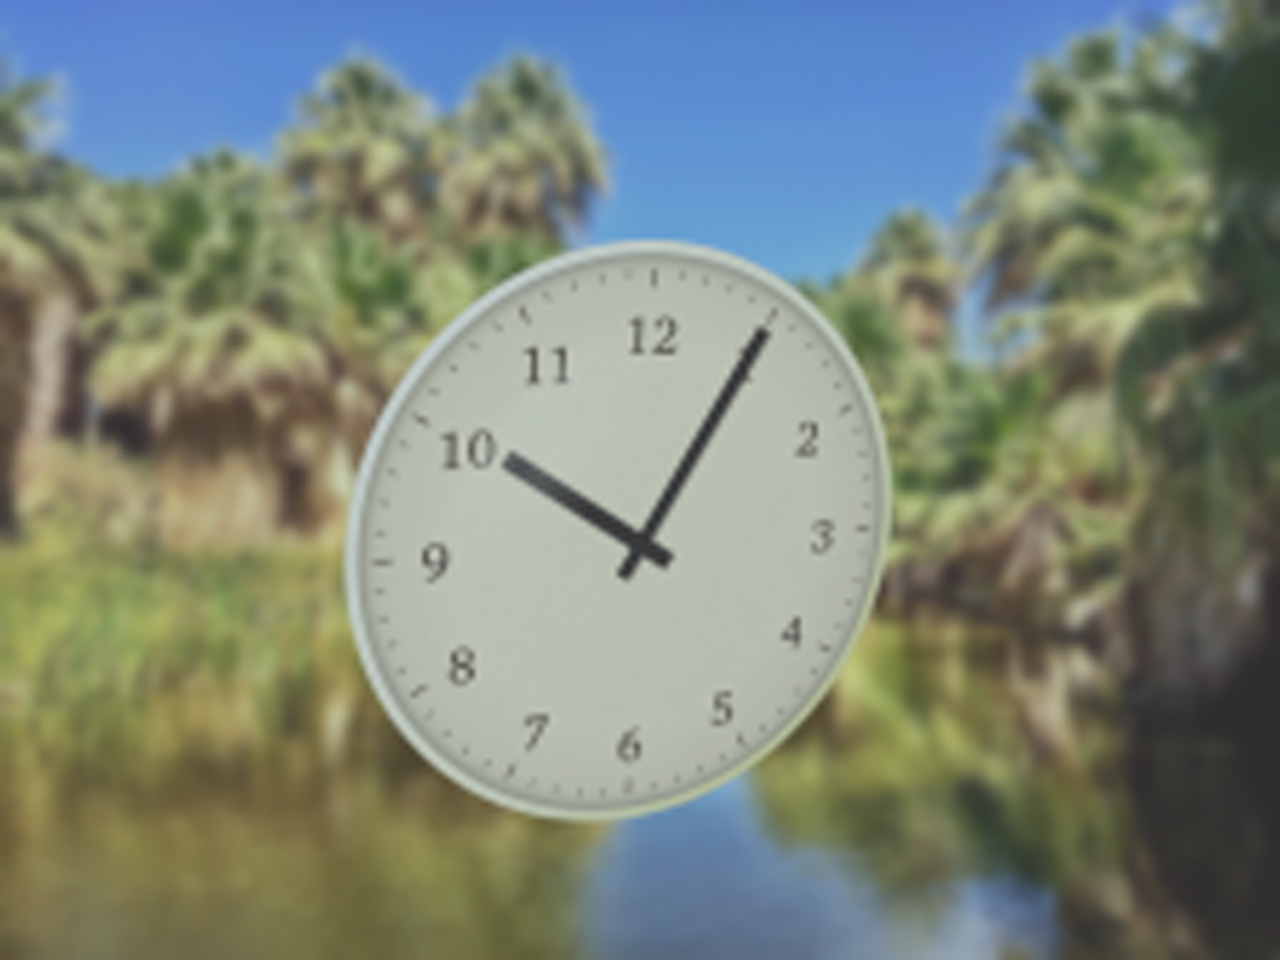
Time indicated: 10h05
